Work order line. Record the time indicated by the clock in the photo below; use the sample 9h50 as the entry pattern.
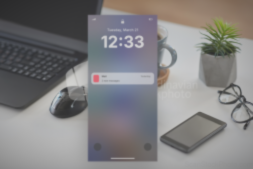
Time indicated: 12h33
